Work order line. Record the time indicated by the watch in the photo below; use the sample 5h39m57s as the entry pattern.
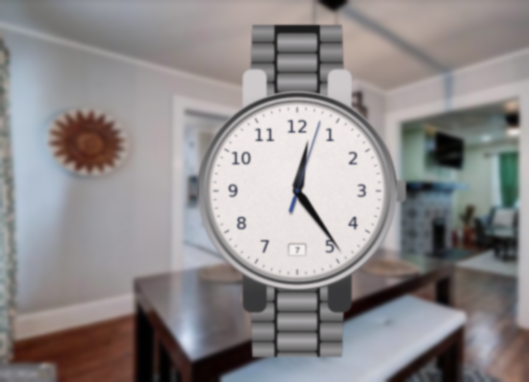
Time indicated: 12h24m03s
